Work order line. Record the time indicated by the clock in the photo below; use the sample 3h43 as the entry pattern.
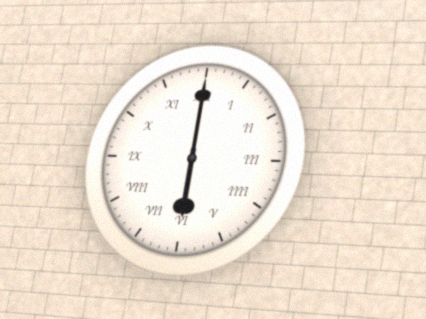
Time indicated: 6h00
